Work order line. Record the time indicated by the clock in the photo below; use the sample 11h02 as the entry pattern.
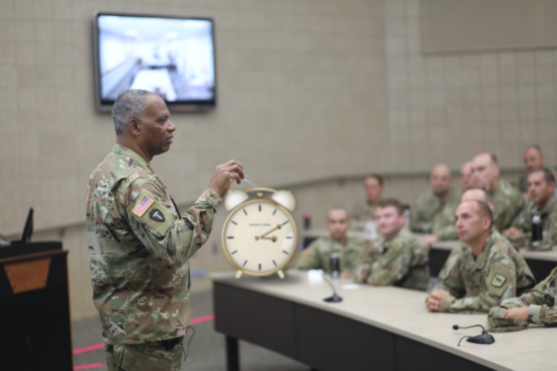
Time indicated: 3h10
